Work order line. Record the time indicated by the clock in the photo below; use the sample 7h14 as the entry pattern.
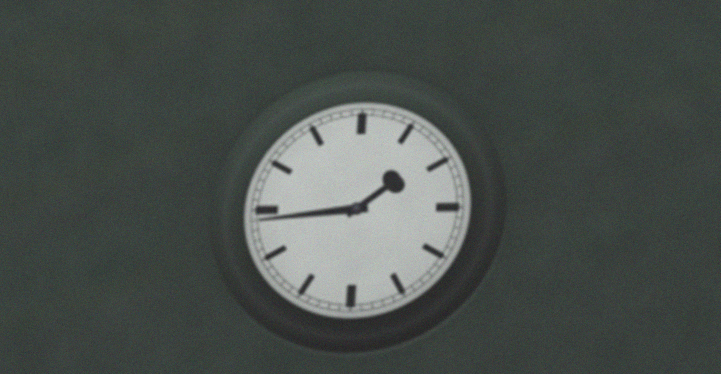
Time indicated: 1h44
